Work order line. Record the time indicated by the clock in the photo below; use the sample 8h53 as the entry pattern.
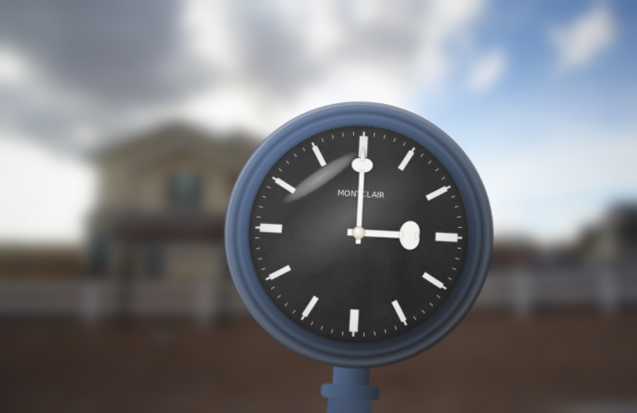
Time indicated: 3h00
